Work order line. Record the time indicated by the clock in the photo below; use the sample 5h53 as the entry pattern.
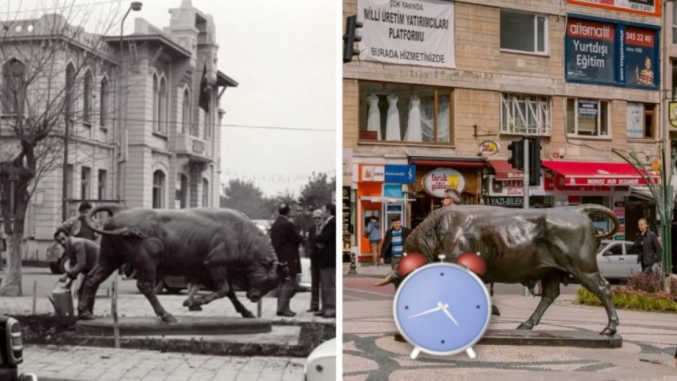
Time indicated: 4h42
